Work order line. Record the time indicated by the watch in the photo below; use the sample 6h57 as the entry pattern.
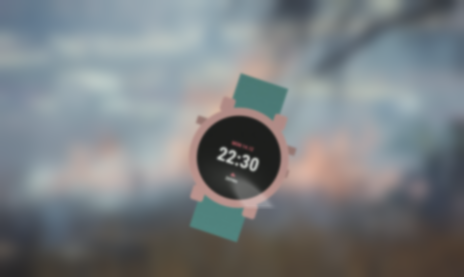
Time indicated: 22h30
